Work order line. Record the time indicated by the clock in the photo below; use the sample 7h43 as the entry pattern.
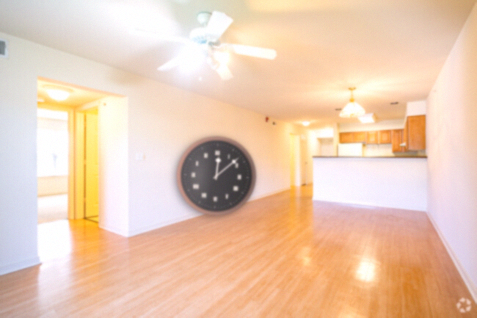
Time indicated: 12h08
